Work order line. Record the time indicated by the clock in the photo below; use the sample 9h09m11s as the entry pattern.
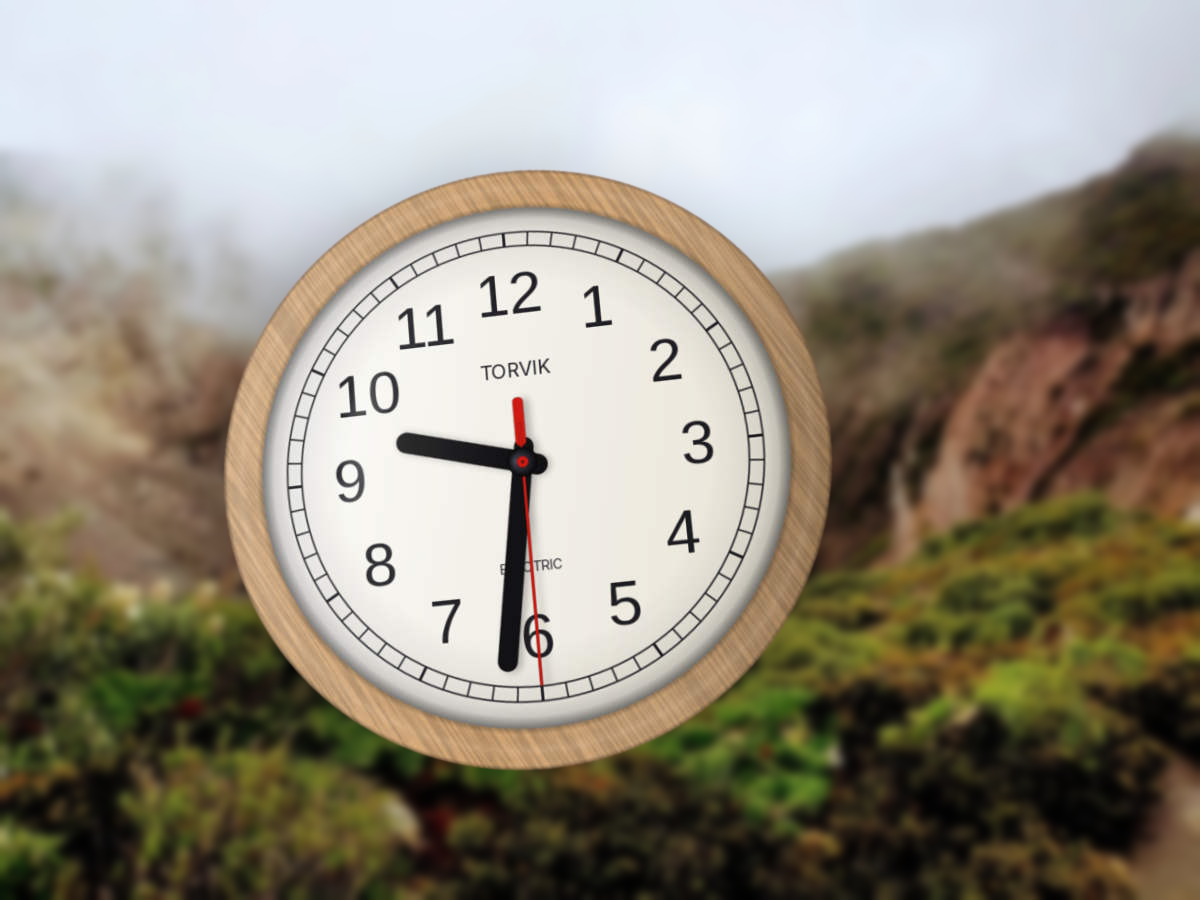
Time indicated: 9h31m30s
